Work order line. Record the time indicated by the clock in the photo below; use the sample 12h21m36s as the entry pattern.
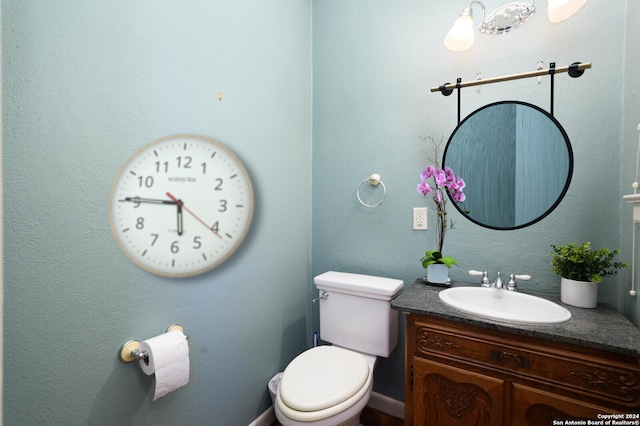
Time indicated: 5h45m21s
